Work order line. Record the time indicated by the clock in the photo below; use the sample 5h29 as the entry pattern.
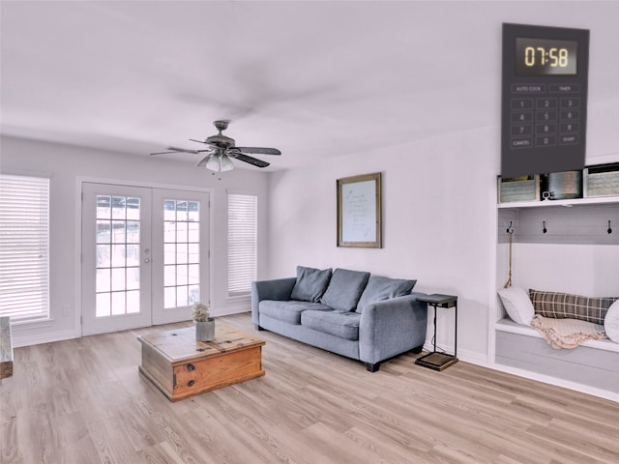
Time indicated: 7h58
